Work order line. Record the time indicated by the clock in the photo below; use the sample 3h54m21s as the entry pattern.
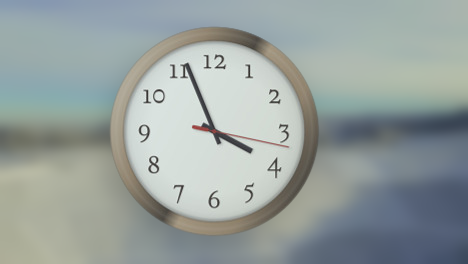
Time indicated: 3h56m17s
